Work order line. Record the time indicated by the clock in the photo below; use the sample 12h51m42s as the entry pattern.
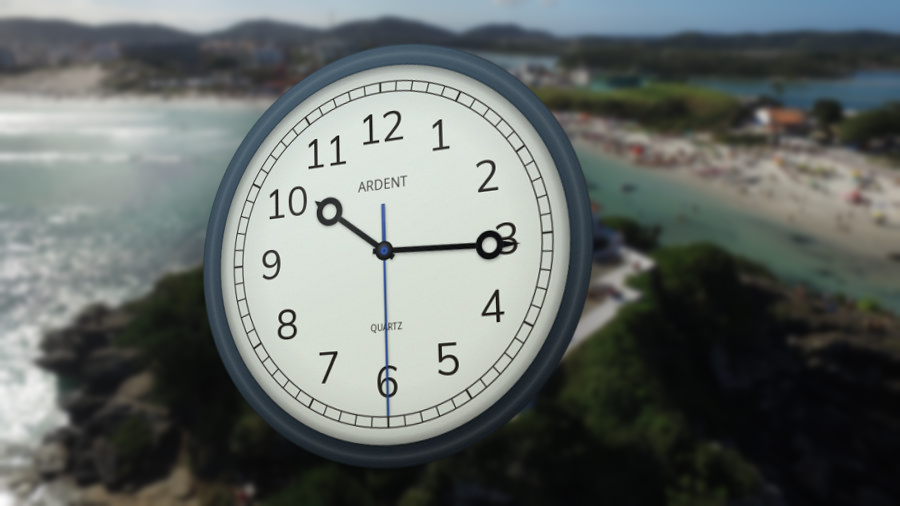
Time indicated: 10h15m30s
